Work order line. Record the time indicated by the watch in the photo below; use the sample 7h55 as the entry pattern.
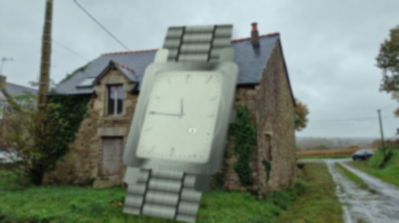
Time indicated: 11h45
